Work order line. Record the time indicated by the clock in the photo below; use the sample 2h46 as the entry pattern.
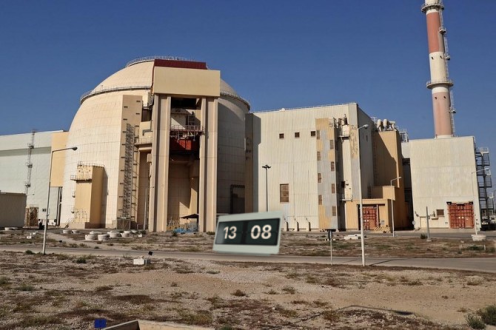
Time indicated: 13h08
